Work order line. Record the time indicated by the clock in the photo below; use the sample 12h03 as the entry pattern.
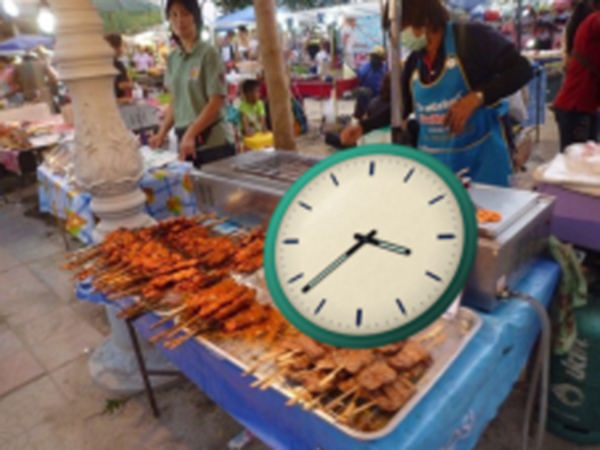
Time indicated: 3h38
